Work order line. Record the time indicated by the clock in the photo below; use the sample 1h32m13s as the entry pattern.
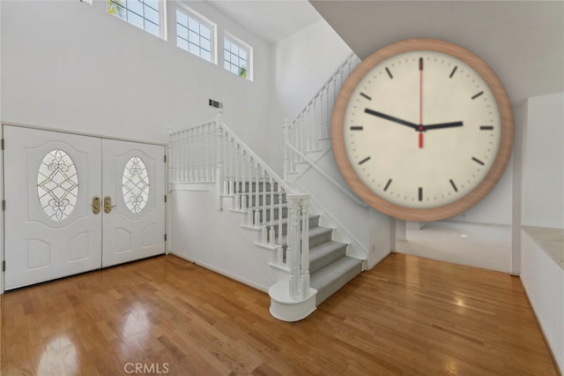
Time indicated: 2h48m00s
